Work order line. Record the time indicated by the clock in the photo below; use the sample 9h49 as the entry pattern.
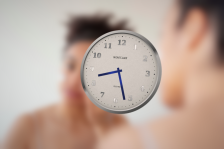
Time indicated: 8h27
